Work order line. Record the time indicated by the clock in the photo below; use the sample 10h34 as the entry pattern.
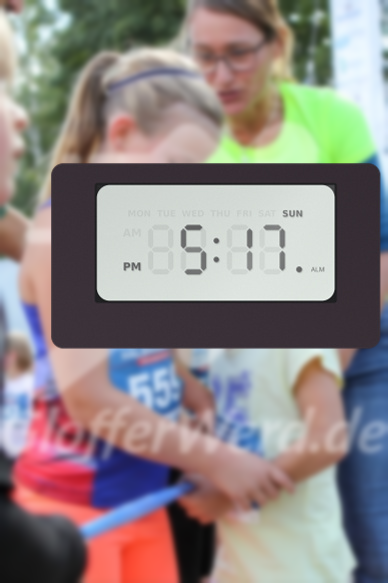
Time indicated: 5h17
